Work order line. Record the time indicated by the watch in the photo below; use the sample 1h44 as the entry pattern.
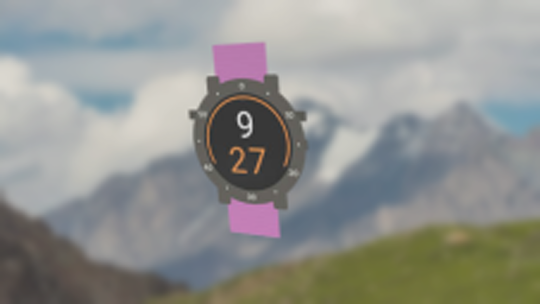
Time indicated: 9h27
